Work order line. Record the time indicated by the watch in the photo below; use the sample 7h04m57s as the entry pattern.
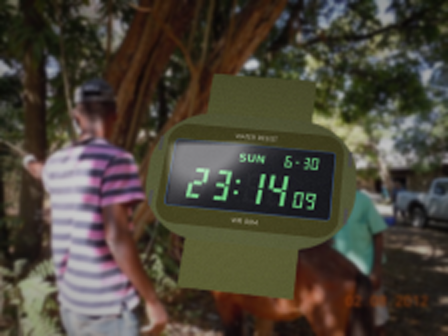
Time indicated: 23h14m09s
